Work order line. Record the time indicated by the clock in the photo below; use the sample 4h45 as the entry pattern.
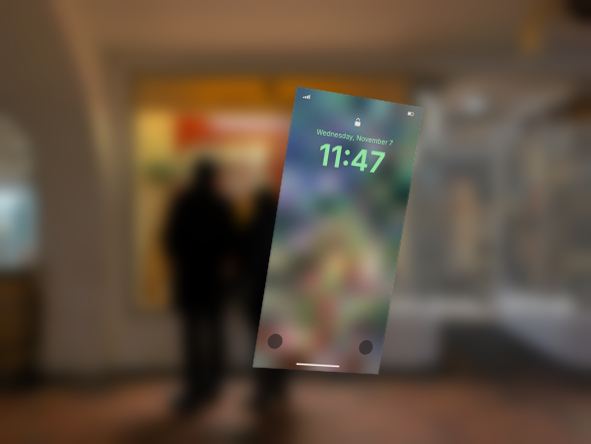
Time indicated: 11h47
